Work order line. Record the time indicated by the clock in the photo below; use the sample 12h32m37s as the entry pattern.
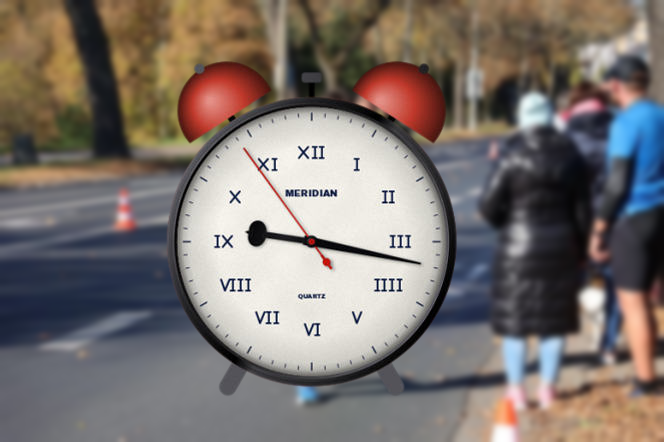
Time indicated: 9h16m54s
